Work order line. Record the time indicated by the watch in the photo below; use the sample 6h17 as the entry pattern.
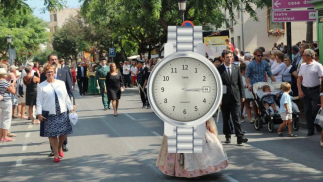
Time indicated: 3h15
